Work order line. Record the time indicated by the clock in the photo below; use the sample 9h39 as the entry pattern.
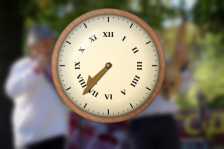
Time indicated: 7h37
